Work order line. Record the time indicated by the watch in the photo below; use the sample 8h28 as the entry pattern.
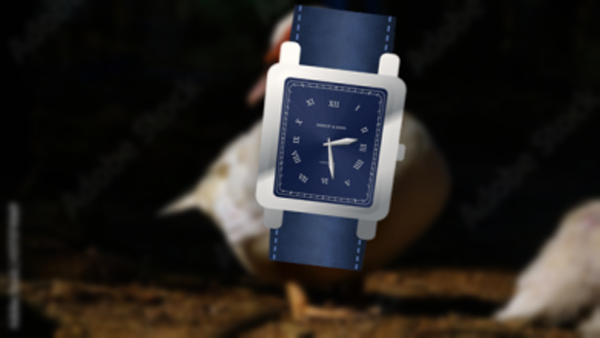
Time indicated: 2h28
